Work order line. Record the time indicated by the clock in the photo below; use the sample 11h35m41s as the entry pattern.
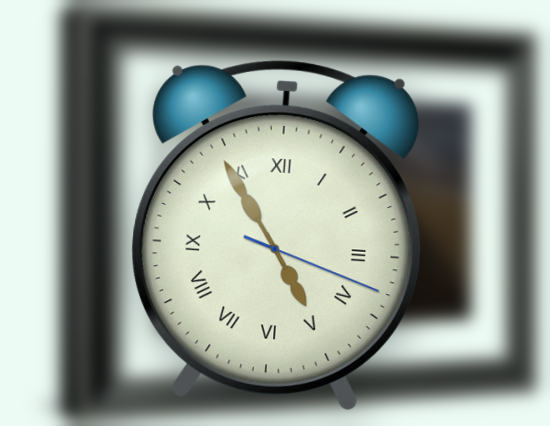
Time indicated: 4h54m18s
